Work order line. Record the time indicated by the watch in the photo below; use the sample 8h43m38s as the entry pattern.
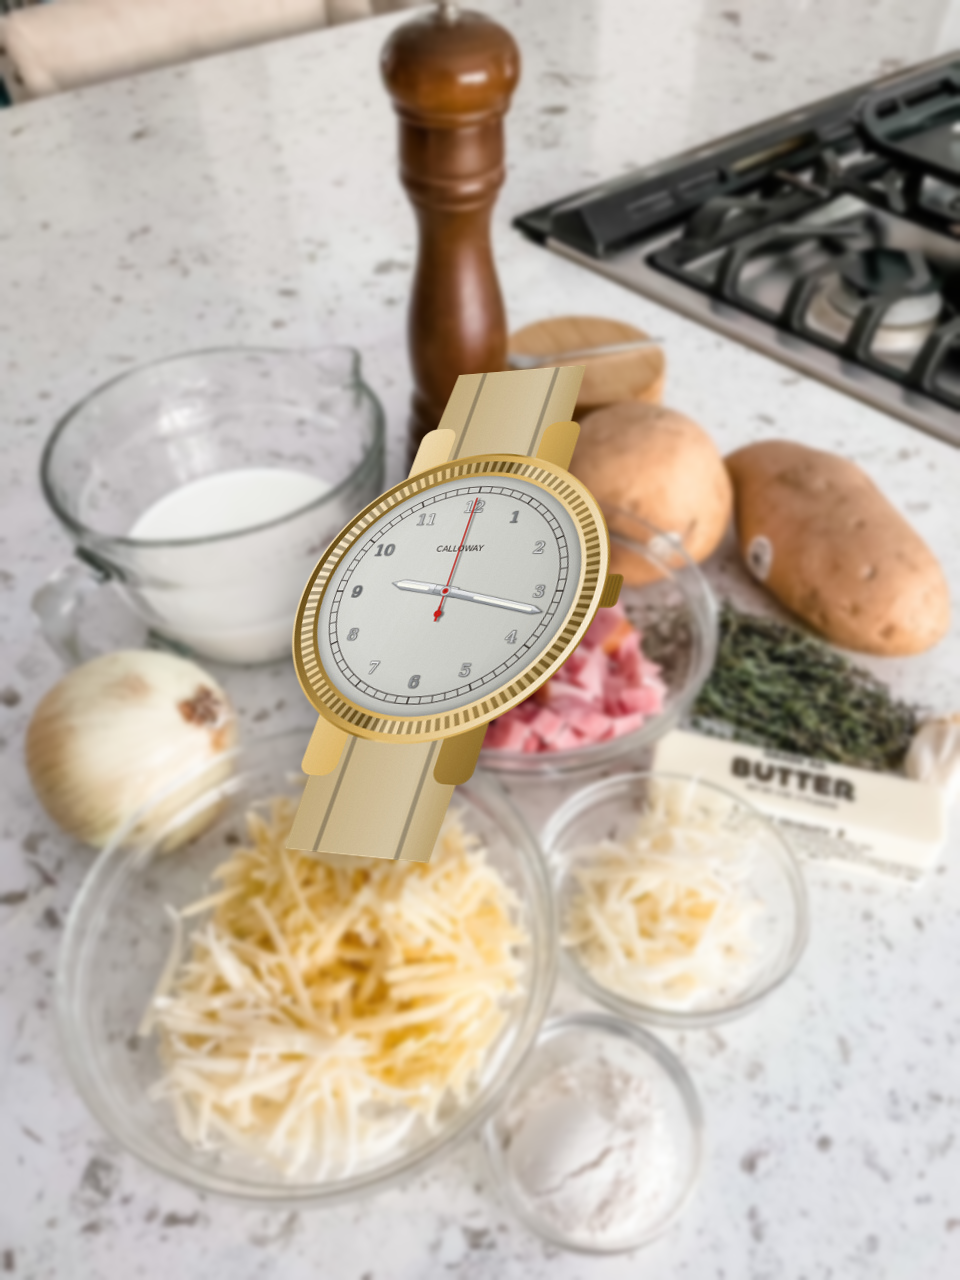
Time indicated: 9h17m00s
